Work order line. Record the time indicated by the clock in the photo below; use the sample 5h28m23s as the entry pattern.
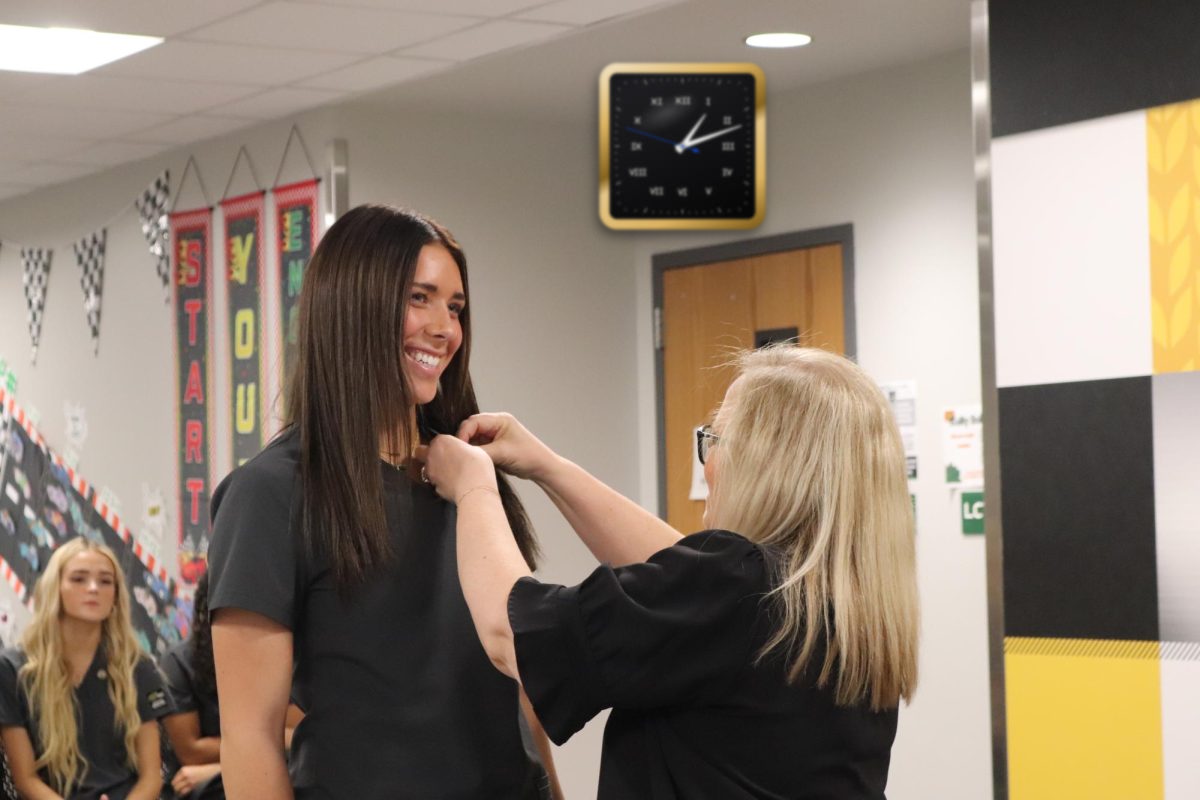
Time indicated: 1h11m48s
